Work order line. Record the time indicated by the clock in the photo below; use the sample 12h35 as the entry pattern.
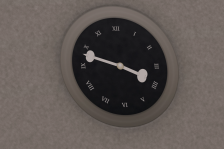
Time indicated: 3h48
